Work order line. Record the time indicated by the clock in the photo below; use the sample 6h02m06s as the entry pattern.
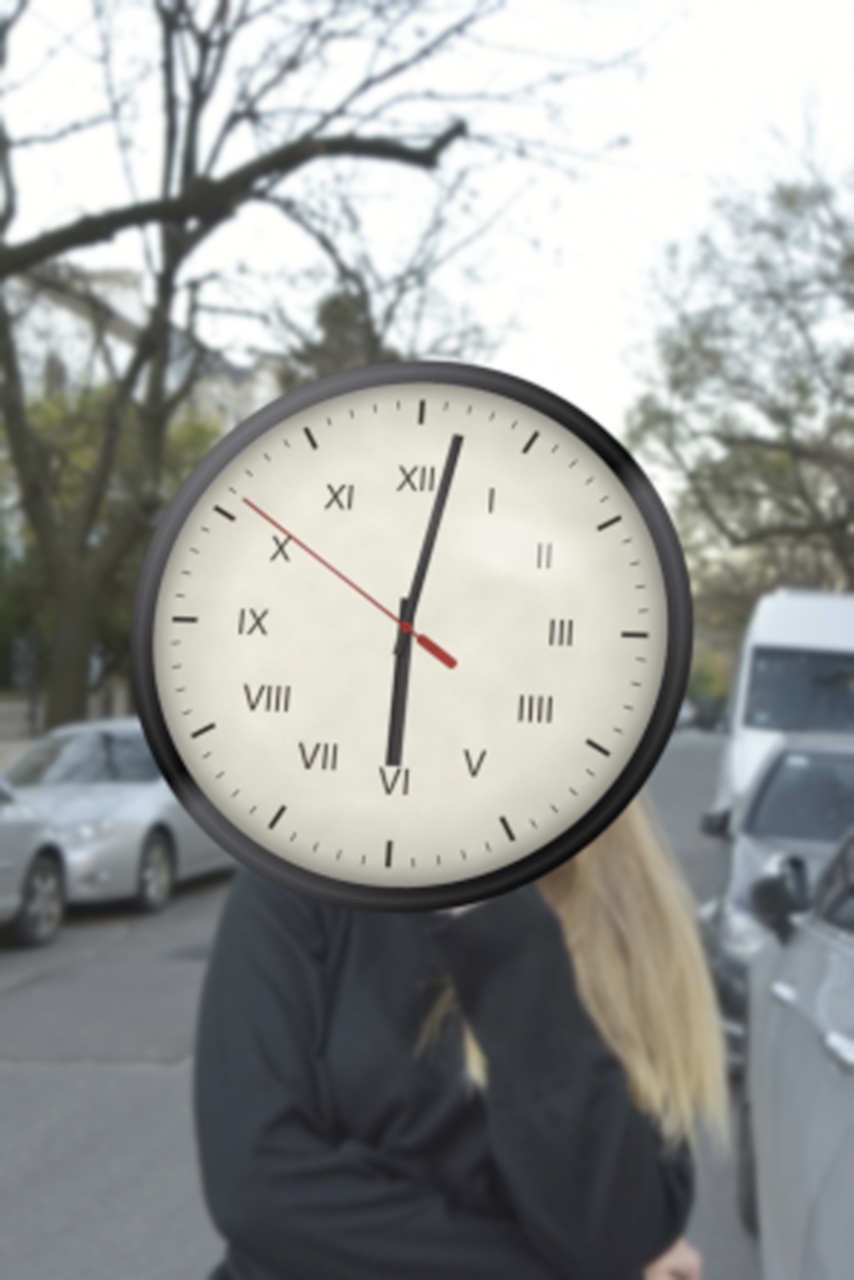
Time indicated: 6h01m51s
